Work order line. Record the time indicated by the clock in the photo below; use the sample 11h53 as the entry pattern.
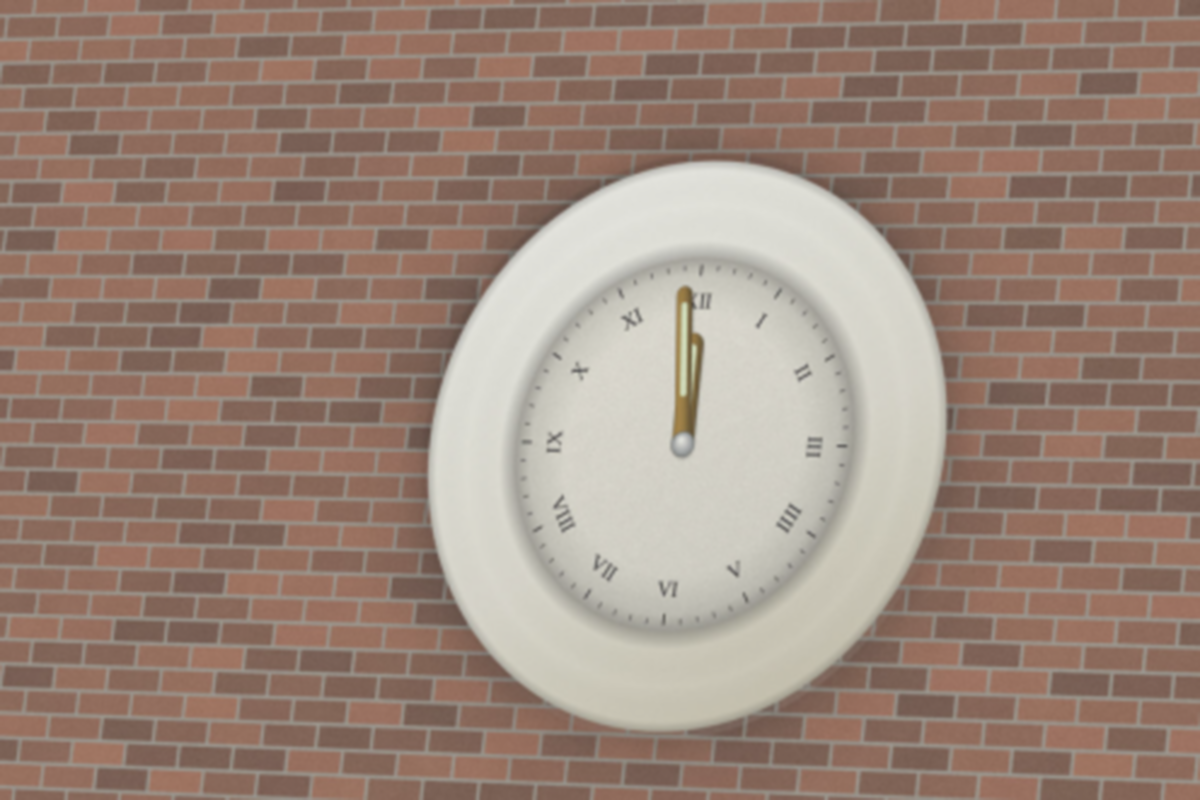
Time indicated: 11h59
